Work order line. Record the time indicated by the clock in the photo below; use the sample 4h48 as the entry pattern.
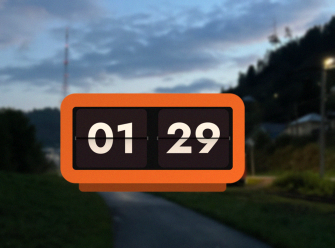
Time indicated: 1h29
